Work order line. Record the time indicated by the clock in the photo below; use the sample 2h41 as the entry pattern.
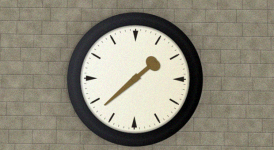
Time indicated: 1h38
